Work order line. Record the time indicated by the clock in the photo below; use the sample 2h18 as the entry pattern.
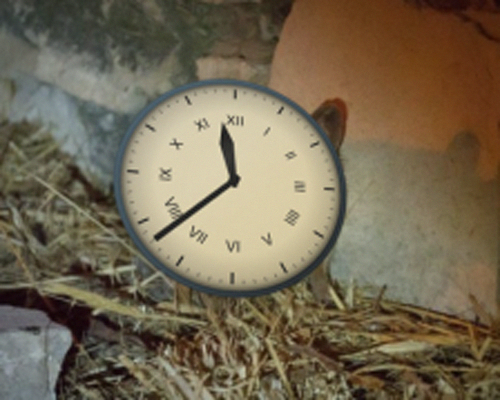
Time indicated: 11h38
